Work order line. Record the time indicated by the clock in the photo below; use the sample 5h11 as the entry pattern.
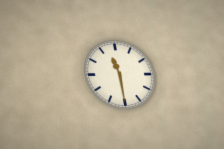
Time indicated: 11h30
